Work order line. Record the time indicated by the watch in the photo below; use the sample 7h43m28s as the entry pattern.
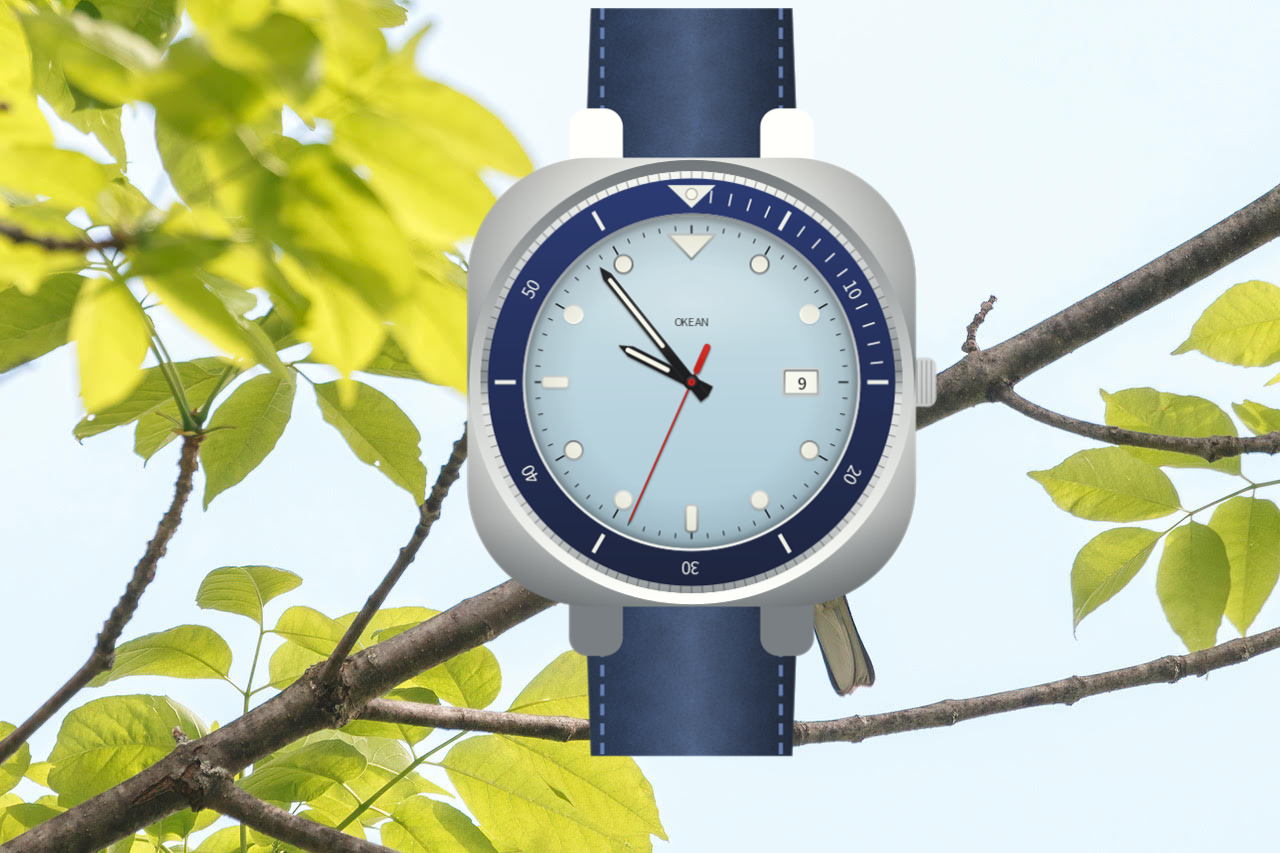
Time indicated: 9h53m34s
